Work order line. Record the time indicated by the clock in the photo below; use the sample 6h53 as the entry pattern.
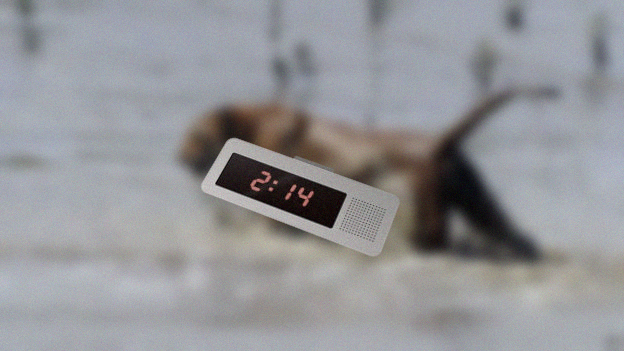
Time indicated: 2h14
